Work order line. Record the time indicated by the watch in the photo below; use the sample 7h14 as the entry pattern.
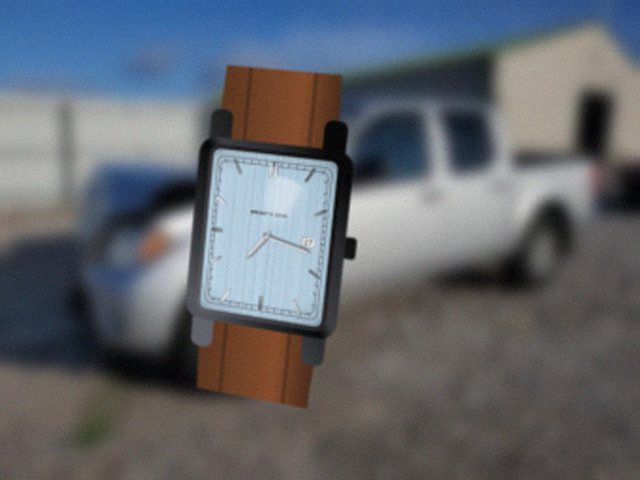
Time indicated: 7h17
